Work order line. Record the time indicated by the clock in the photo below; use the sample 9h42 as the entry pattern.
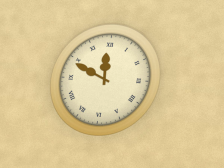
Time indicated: 11h49
